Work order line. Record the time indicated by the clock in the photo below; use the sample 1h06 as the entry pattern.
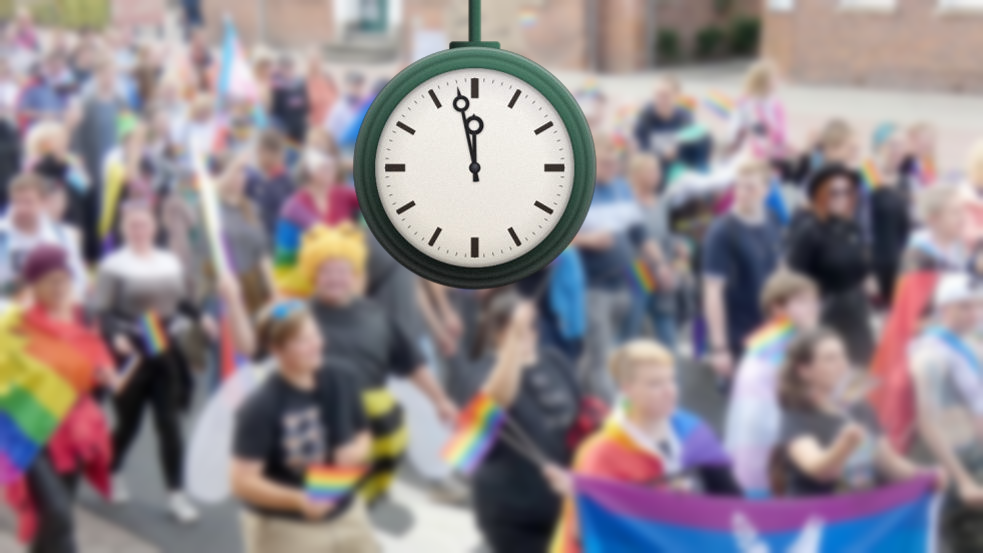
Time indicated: 11h58
